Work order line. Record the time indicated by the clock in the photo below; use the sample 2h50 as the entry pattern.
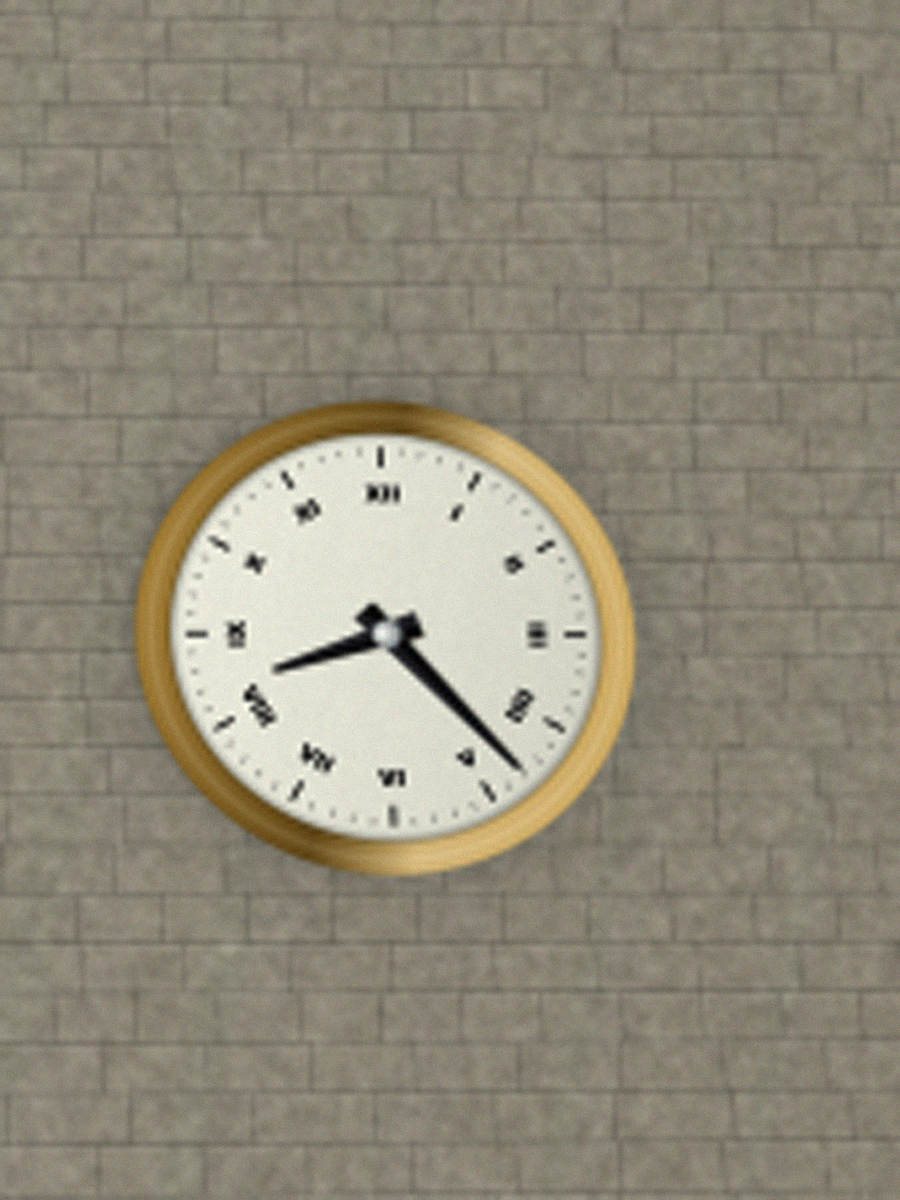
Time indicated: 8h23
